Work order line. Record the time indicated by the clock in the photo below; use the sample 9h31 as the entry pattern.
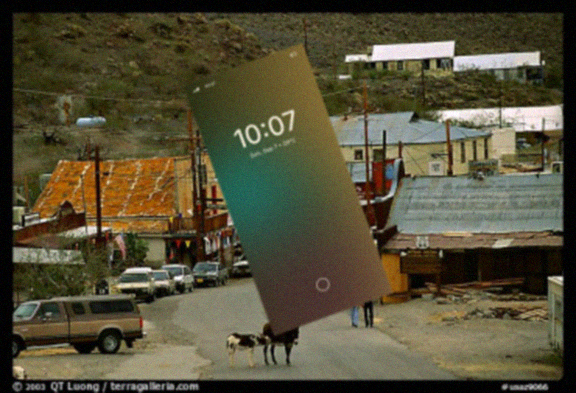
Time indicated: 10h07
